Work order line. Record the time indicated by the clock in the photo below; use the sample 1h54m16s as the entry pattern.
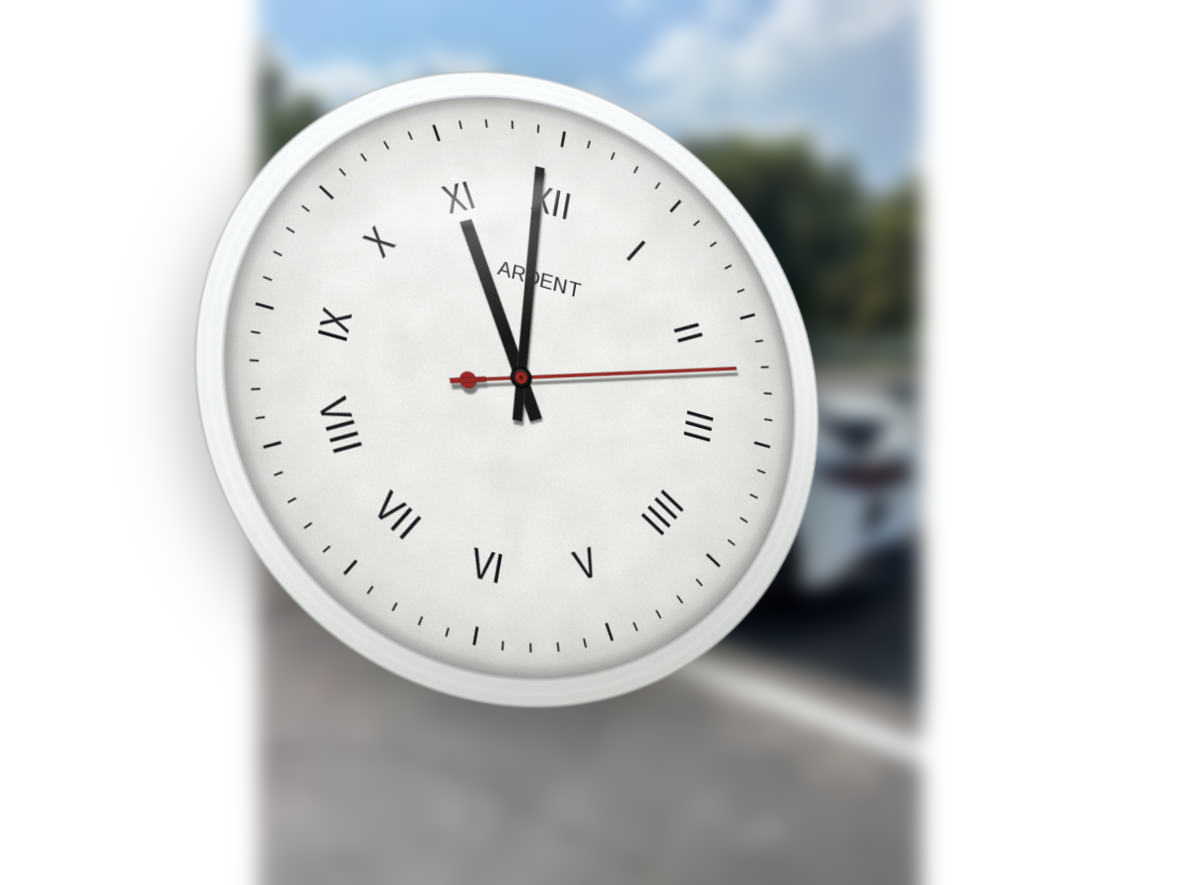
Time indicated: 10h59m12s
